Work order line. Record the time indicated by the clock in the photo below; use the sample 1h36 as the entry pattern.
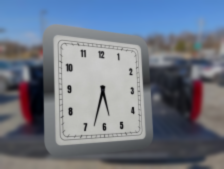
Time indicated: 5h33
